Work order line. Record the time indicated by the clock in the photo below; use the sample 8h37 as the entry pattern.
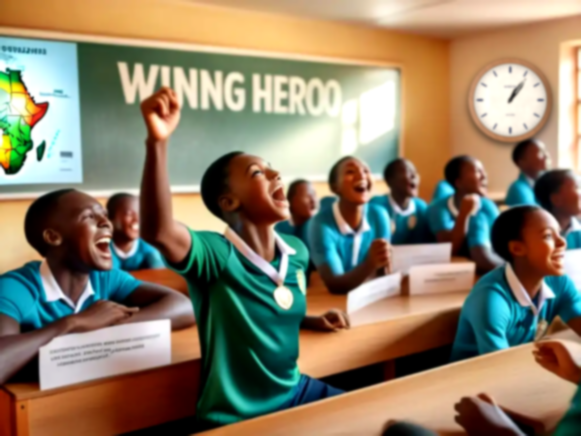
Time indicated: 1h06
